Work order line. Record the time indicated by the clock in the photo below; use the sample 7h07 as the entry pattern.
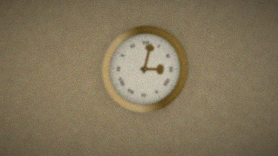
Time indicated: 3h02
